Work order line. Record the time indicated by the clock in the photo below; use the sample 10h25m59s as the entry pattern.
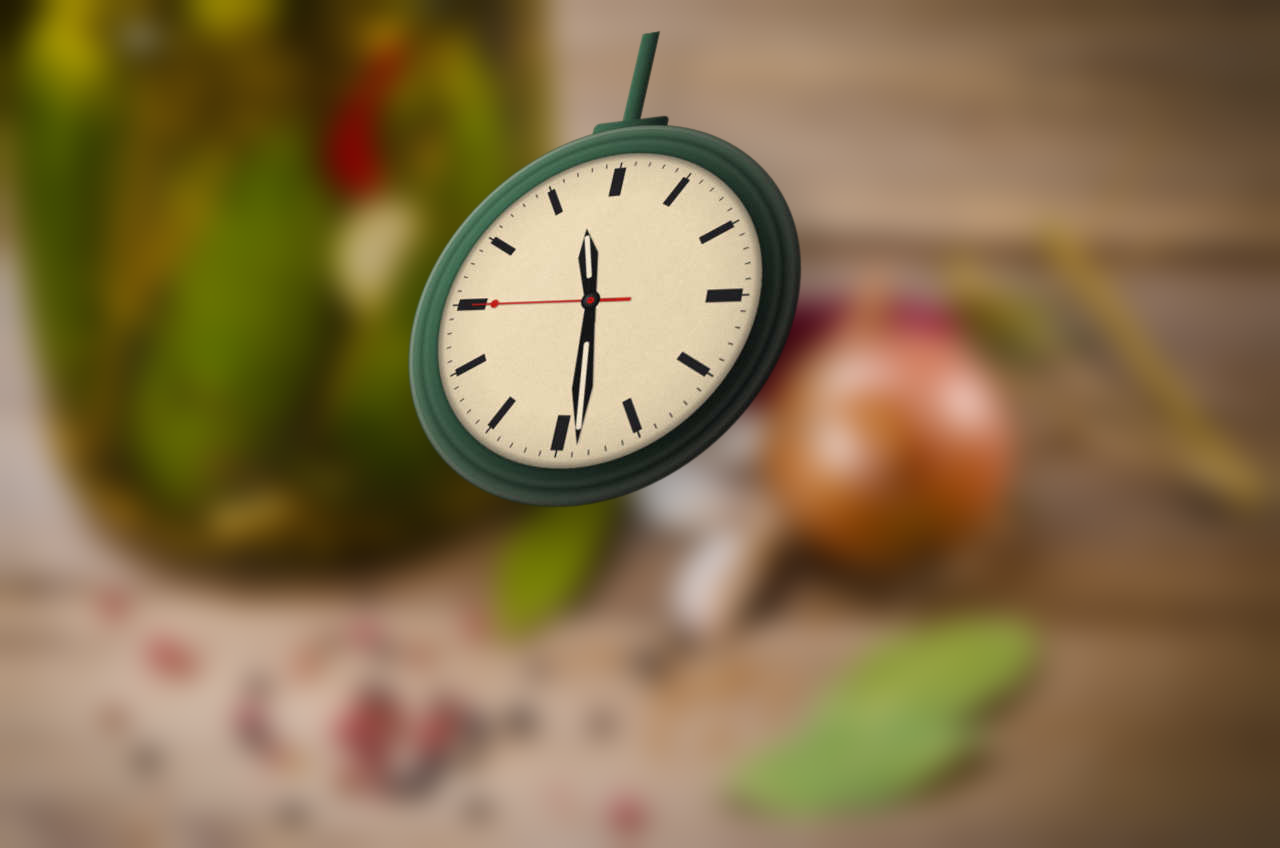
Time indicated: 11h28m45s
